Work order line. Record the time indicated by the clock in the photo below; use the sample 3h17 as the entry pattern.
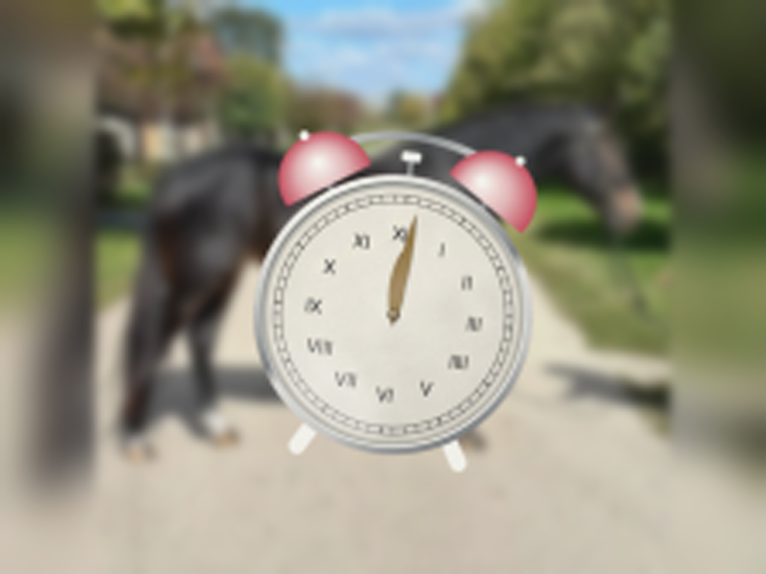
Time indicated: 12h01
